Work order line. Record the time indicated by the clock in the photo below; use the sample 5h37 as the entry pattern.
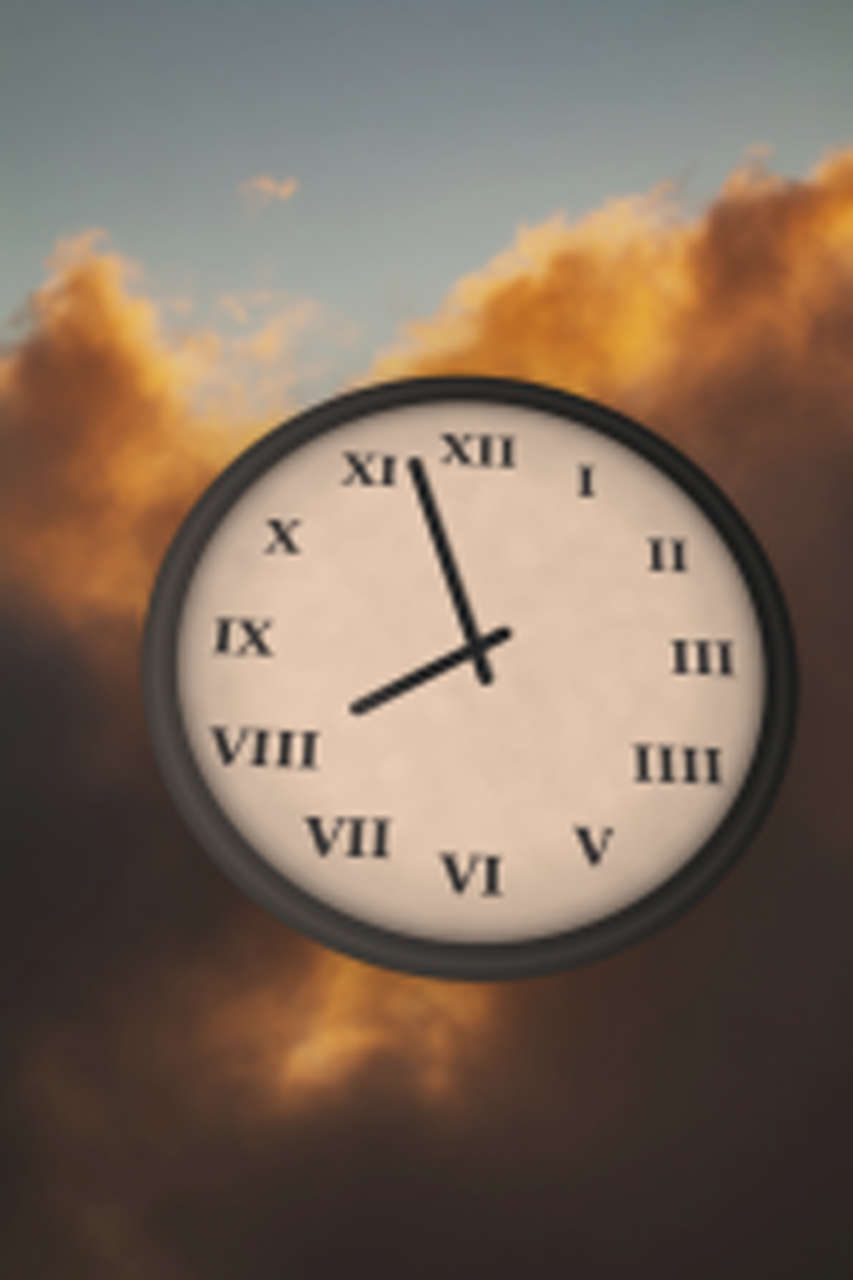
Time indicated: 7h57
